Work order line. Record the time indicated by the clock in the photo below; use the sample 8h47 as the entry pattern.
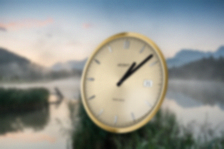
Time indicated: 1h08
